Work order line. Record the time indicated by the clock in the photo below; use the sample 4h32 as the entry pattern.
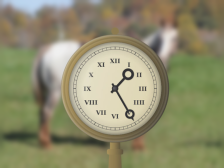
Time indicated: 1h25
